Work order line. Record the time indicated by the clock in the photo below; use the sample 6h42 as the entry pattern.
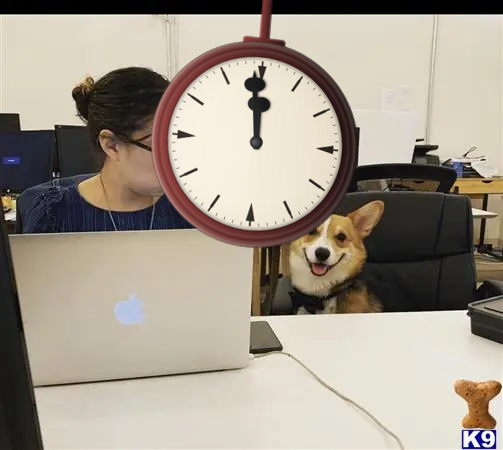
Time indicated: 11h59
